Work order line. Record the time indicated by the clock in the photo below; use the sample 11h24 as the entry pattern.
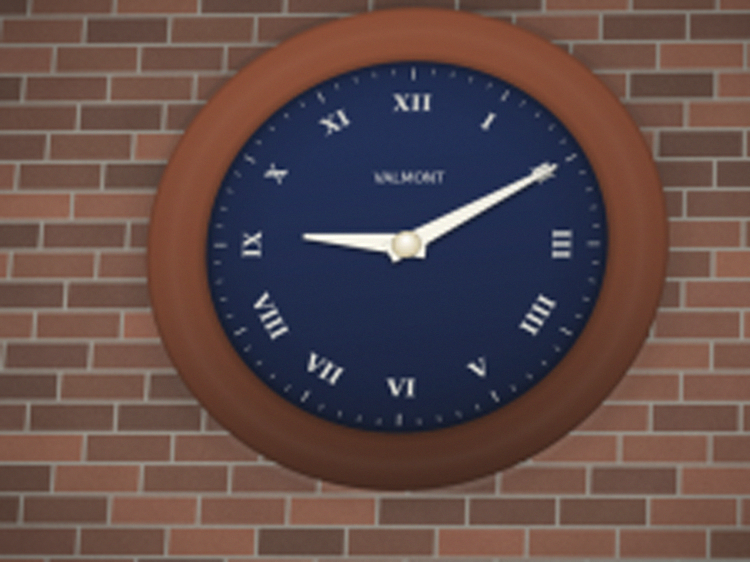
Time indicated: 9h10
